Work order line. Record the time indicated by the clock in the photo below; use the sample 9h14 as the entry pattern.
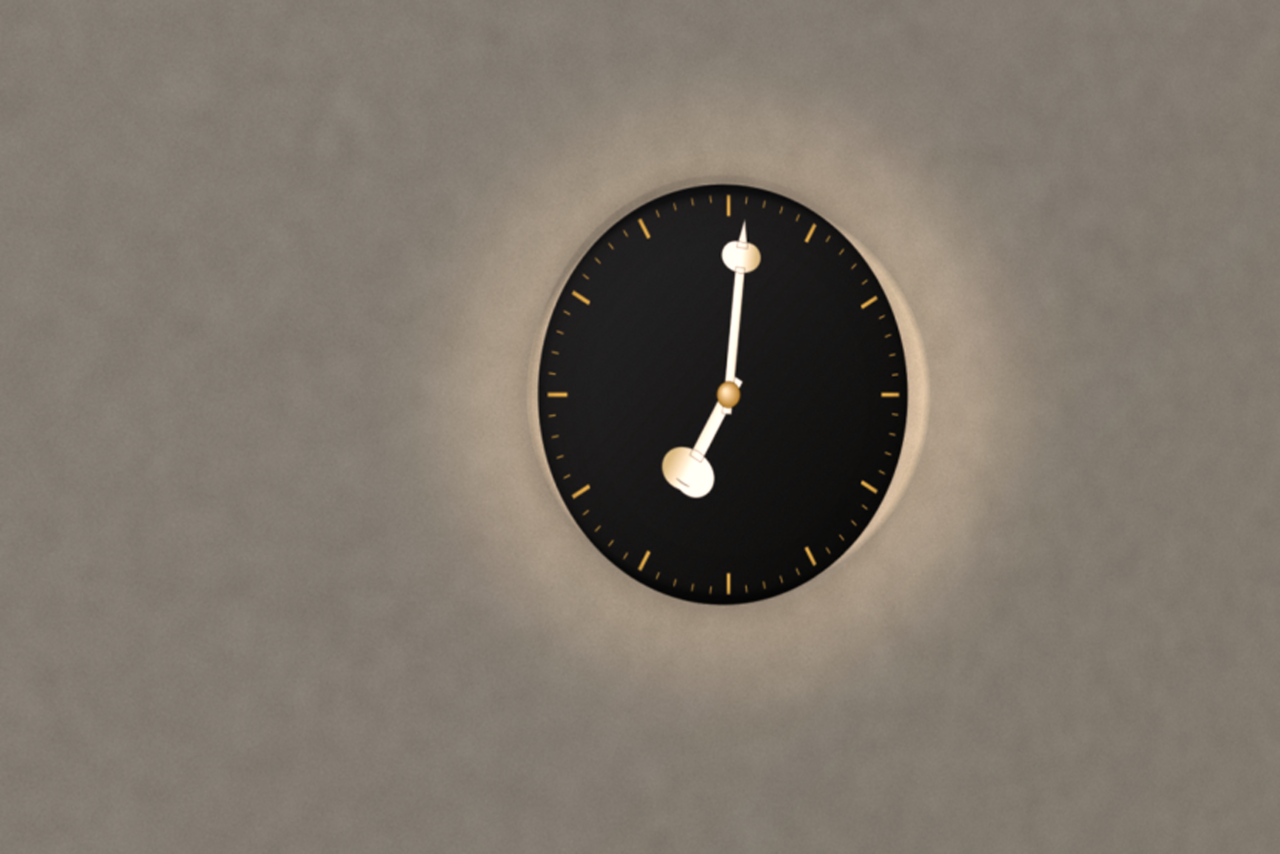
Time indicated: 7h01
